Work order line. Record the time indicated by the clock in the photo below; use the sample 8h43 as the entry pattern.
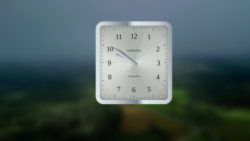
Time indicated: 9h51
